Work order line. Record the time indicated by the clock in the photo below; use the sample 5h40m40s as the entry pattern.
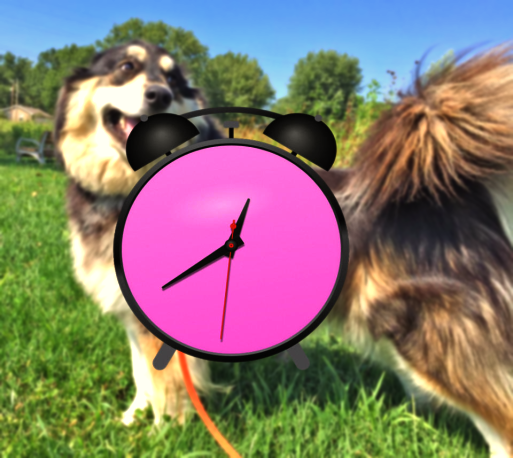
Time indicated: 12h39m31s
